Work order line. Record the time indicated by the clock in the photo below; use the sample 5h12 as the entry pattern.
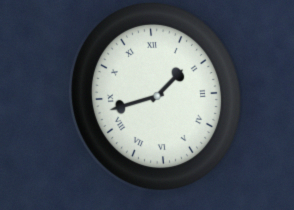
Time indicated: 1h43
